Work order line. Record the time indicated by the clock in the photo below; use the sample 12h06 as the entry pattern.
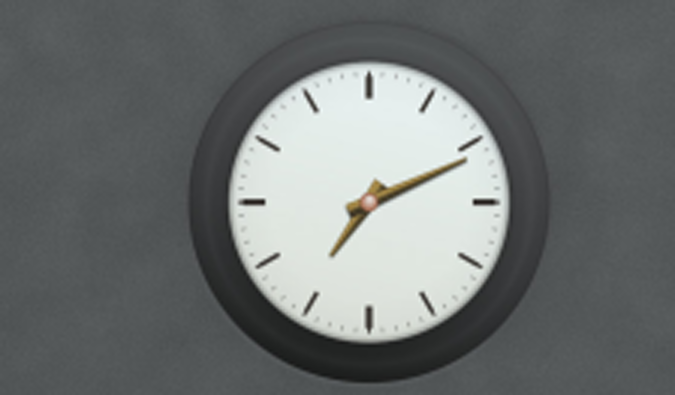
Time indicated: 7h11
